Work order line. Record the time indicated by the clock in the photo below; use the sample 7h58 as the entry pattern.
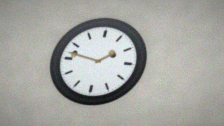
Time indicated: 1h47
